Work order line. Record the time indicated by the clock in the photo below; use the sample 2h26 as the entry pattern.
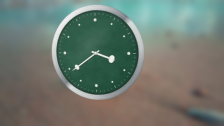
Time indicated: 3h39
